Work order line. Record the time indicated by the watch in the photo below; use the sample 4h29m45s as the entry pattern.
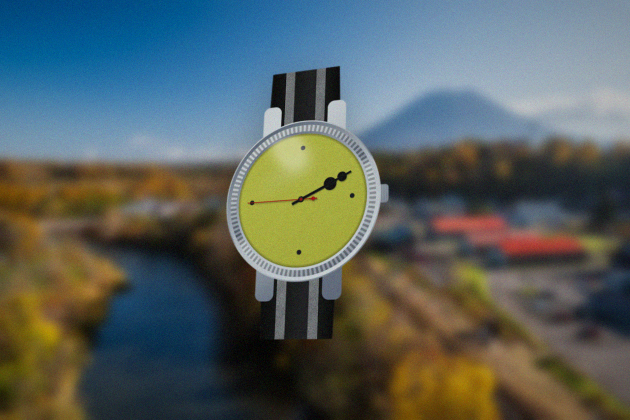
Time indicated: 2h10m45s
